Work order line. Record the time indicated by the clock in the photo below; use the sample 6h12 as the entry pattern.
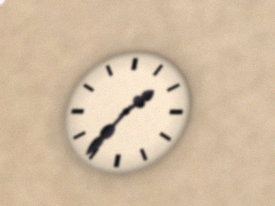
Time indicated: 1h36
